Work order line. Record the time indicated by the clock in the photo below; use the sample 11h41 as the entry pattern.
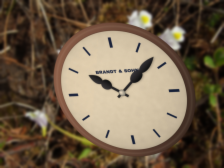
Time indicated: 10h08
